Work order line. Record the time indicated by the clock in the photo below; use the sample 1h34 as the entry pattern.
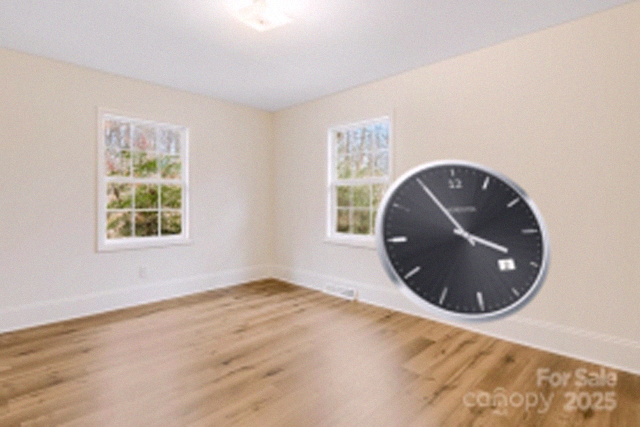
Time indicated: 3h55
